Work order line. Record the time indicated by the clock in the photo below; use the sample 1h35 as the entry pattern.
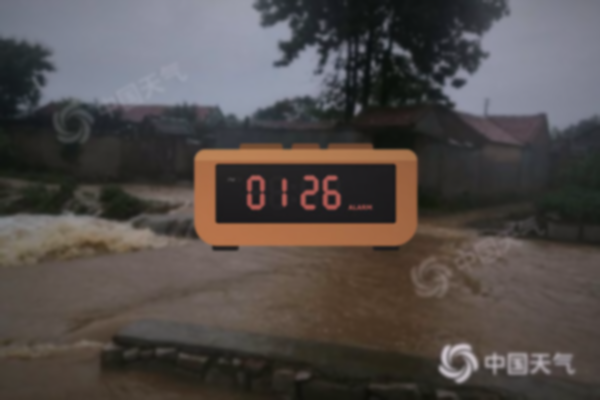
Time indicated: 1h26
